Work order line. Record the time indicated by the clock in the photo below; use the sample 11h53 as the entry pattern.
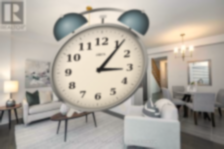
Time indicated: 3h06
